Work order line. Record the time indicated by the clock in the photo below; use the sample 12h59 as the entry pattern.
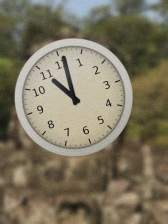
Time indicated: 11h01
